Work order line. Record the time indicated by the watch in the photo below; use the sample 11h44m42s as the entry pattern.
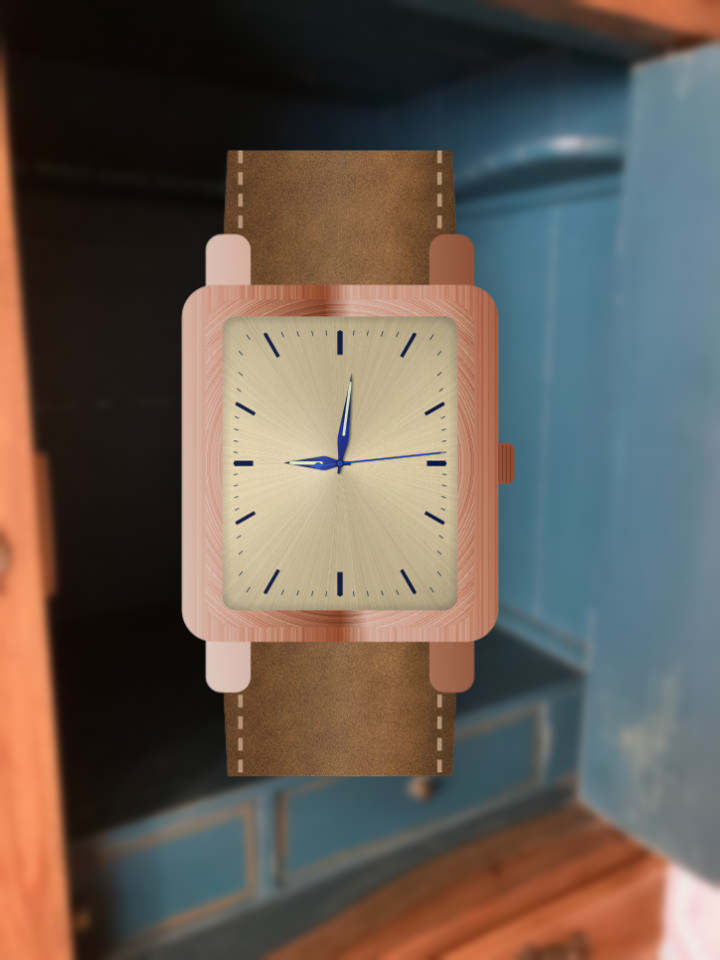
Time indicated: 9h01m14s
